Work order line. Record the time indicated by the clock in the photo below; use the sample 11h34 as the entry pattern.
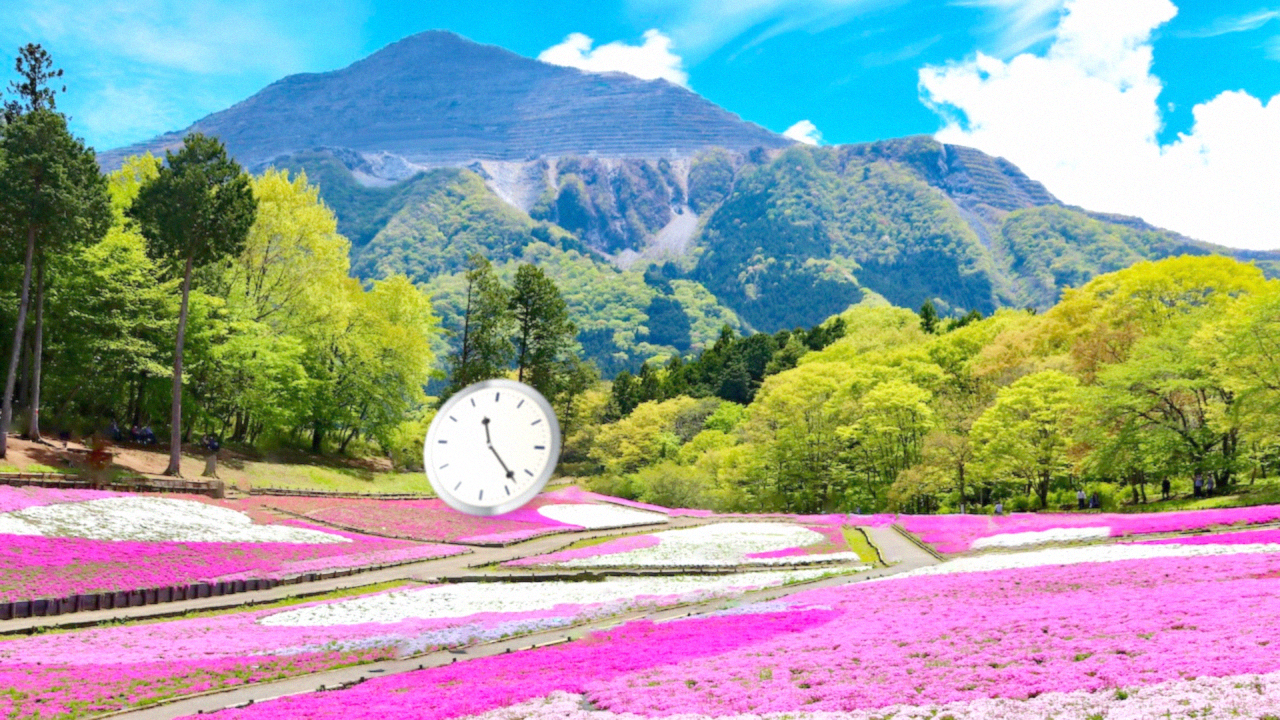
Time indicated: 11h23
